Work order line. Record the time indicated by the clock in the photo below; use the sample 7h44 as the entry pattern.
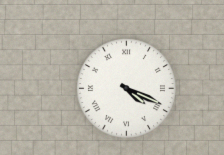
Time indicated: 4h19
